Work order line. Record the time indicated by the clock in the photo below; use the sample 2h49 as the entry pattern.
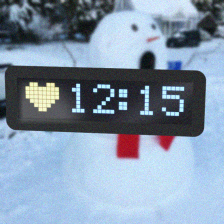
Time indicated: 12h15
